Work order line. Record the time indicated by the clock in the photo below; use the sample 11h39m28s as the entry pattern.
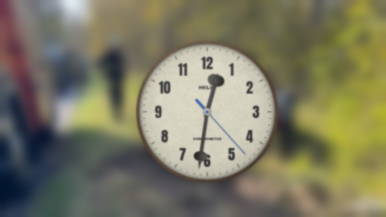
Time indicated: 12h31m23s
